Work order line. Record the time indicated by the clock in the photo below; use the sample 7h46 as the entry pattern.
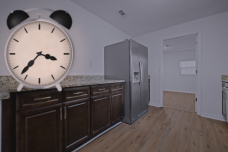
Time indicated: 3h37
